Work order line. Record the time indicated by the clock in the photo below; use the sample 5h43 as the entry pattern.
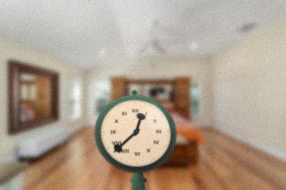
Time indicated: 12h38
